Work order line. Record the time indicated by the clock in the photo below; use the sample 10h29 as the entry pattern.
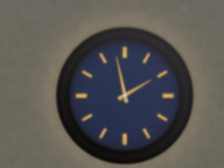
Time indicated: 1h58
